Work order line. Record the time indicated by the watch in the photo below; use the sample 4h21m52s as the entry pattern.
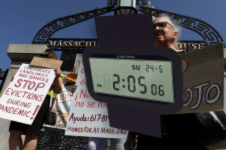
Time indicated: 2h05m06s
